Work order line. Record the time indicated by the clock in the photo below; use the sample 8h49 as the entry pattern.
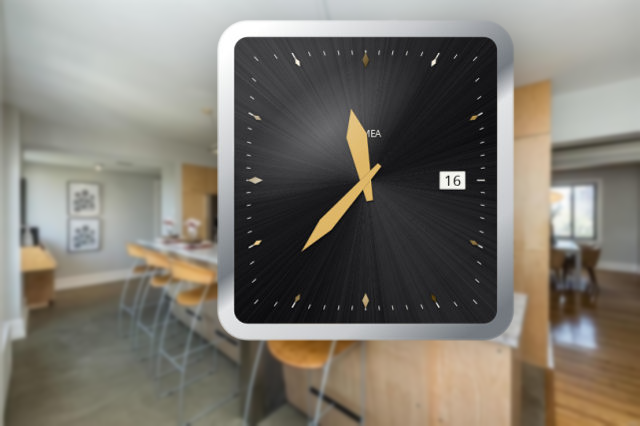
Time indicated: 11h37
